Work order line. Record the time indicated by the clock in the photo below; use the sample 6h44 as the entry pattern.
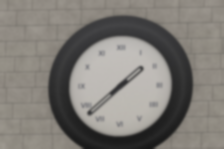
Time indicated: 1h38
